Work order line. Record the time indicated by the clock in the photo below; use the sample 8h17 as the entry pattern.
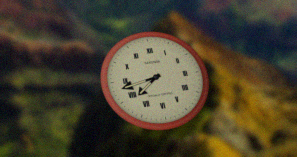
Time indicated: 7h43
